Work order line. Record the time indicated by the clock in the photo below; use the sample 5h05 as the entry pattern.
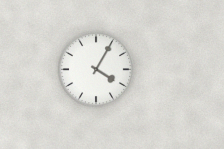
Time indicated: 4h05
